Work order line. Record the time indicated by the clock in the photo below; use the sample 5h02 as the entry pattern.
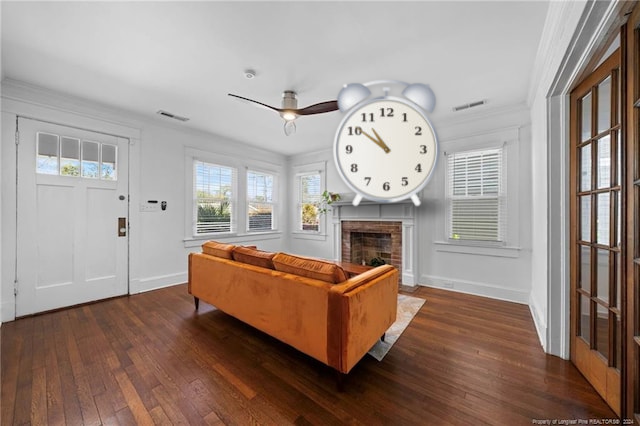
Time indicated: 10h51
